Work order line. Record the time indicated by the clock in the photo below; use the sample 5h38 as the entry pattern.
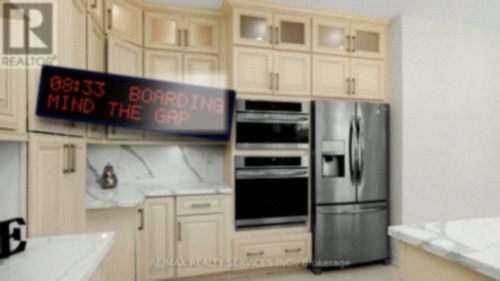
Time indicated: 8h33
